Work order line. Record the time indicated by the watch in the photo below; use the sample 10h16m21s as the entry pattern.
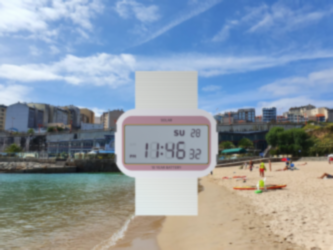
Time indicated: 11h46m32s
